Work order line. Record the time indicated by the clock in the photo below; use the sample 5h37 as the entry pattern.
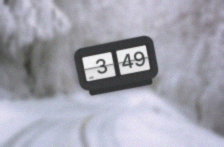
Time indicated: 3h49
